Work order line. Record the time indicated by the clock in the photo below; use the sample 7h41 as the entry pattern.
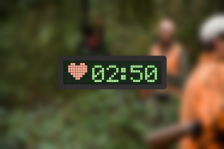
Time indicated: 2h50
